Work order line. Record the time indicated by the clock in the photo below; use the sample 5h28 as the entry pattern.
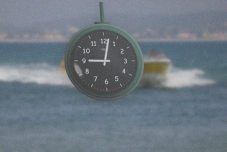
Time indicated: 9h02
